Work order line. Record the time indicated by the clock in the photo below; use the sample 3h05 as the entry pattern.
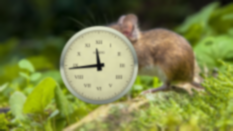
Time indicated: 11h44
